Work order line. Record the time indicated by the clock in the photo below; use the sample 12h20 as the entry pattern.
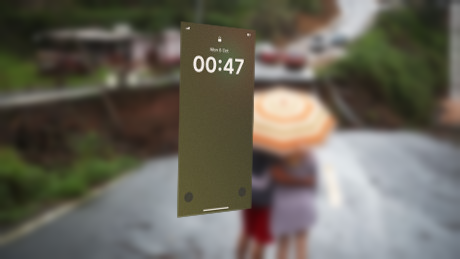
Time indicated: 0h47
